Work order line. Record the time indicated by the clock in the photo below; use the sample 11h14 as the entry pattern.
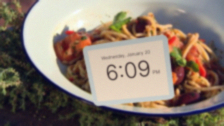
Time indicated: 6h09
